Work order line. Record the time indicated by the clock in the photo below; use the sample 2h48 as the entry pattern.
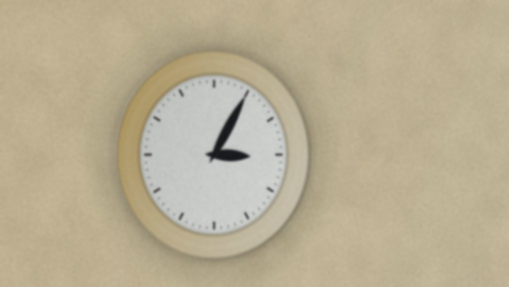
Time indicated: 3h05
